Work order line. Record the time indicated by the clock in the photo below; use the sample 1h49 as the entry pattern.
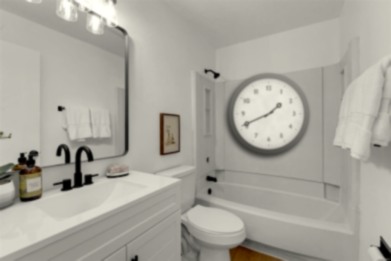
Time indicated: 1h41
